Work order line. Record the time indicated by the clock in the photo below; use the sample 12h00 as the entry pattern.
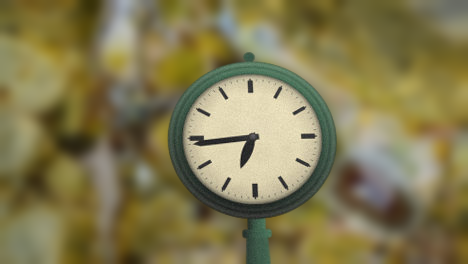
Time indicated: 6h44
